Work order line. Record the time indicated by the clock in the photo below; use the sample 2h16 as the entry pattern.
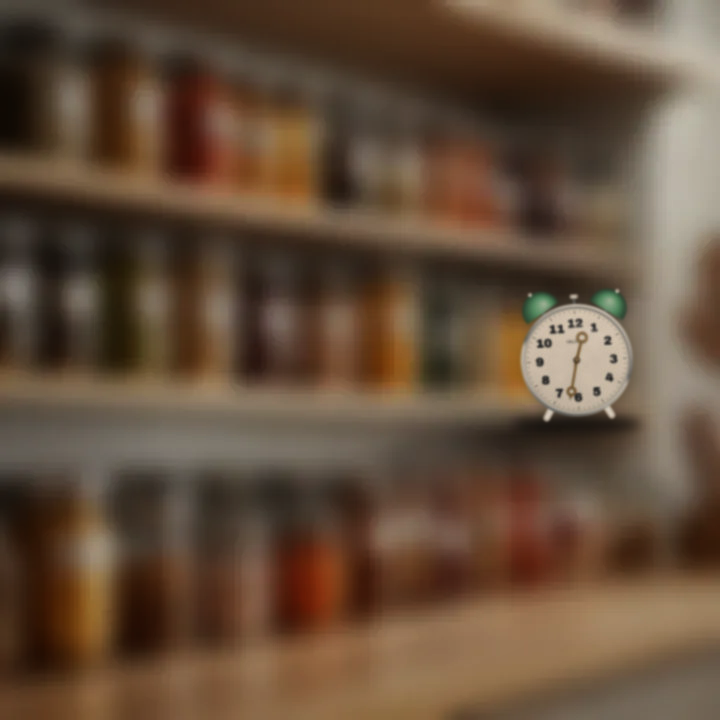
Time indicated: 12h32
